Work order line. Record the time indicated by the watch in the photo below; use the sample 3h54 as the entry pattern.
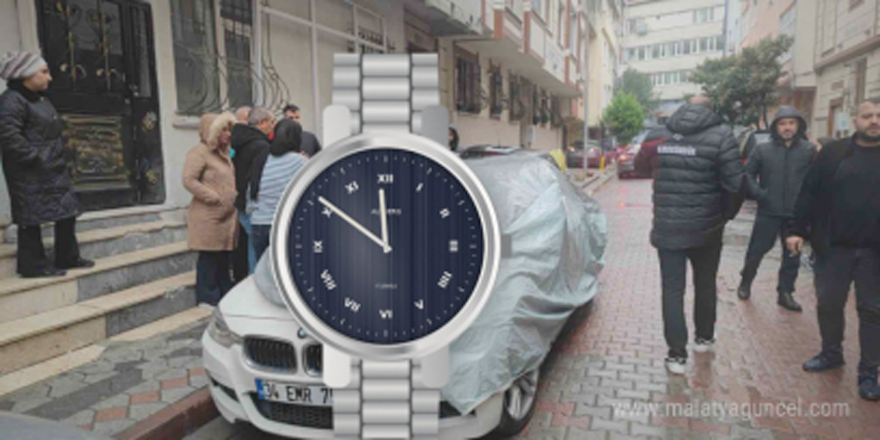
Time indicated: 11h51
